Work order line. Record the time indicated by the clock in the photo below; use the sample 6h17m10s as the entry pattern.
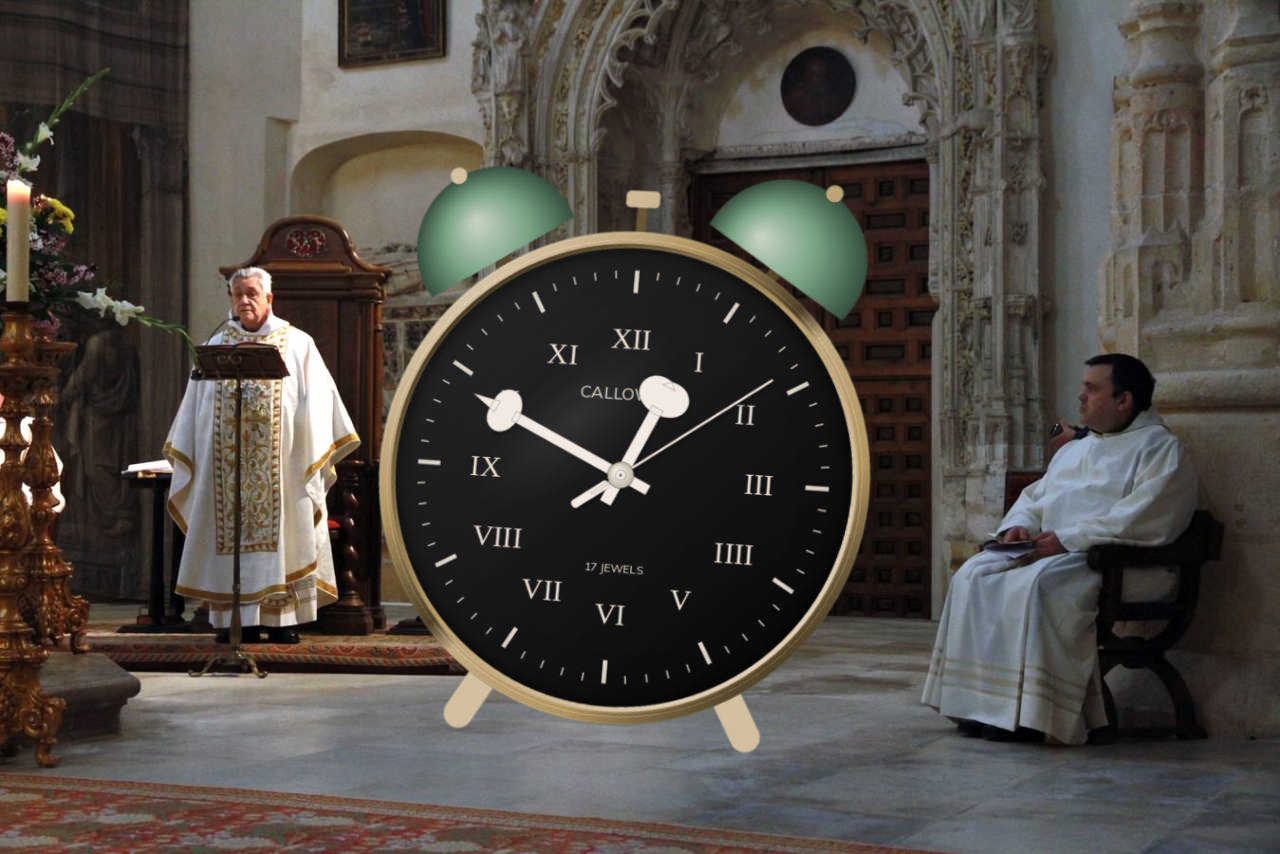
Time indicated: 12h49m09s
